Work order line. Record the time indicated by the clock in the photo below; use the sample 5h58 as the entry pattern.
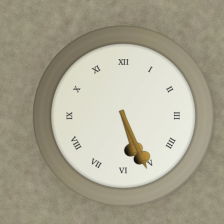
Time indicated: 5h26
